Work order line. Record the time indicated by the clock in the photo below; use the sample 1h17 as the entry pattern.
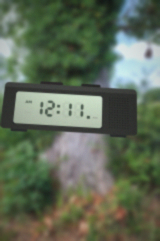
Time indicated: 12h11
